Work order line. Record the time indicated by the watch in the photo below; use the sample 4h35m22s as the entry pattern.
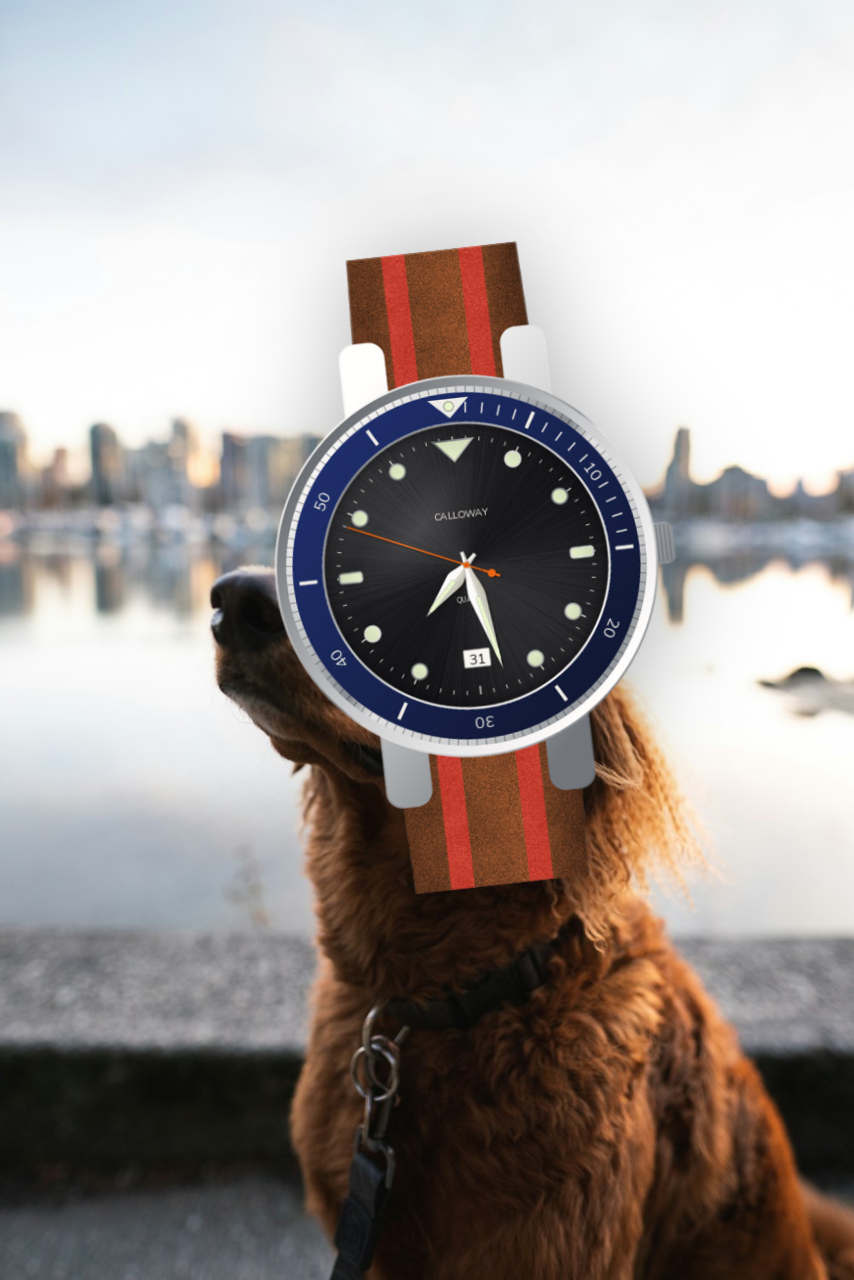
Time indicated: 7h27m49s
